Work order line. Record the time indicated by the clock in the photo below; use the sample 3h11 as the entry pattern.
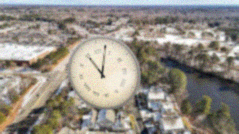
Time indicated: 11h03
